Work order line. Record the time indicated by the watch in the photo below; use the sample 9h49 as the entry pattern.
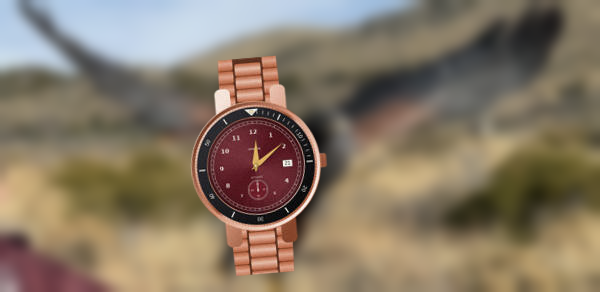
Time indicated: 12h09
